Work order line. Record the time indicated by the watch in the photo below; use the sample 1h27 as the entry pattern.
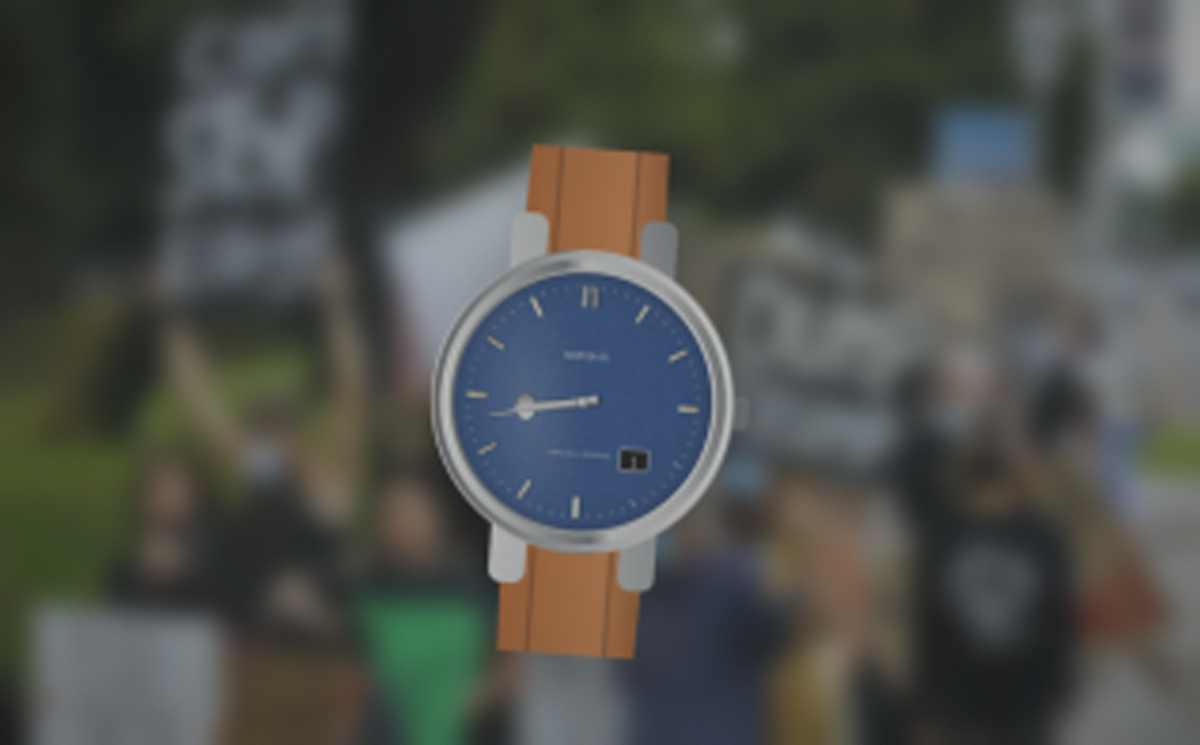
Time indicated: 8h43
